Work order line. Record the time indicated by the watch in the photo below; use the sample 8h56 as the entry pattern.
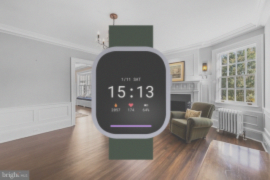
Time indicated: 15h13
